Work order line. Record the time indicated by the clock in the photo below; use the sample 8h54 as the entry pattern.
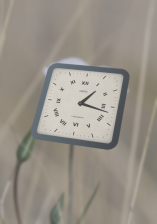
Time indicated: 1h17
